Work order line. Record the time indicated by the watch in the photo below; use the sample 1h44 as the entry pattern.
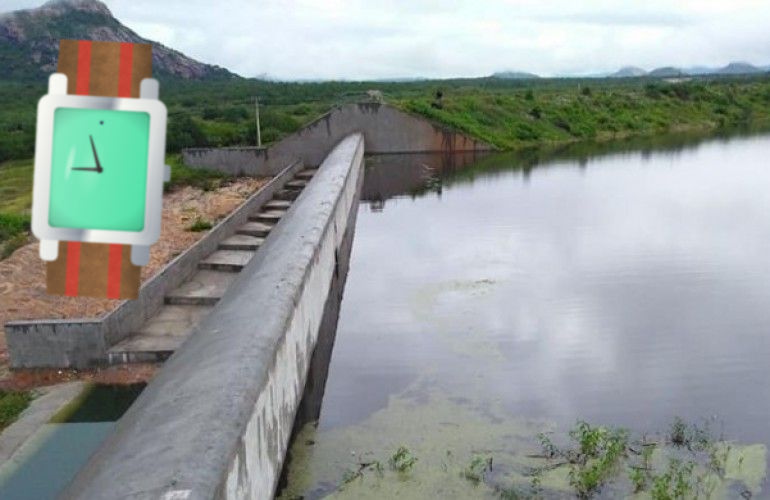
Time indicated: 8h57
